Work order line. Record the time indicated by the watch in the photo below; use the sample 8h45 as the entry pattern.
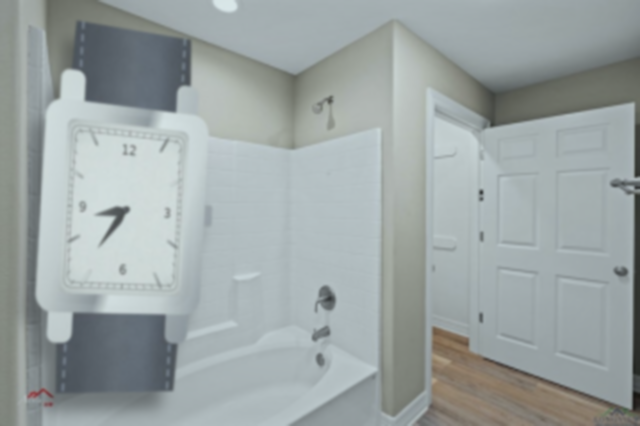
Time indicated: 8h36
